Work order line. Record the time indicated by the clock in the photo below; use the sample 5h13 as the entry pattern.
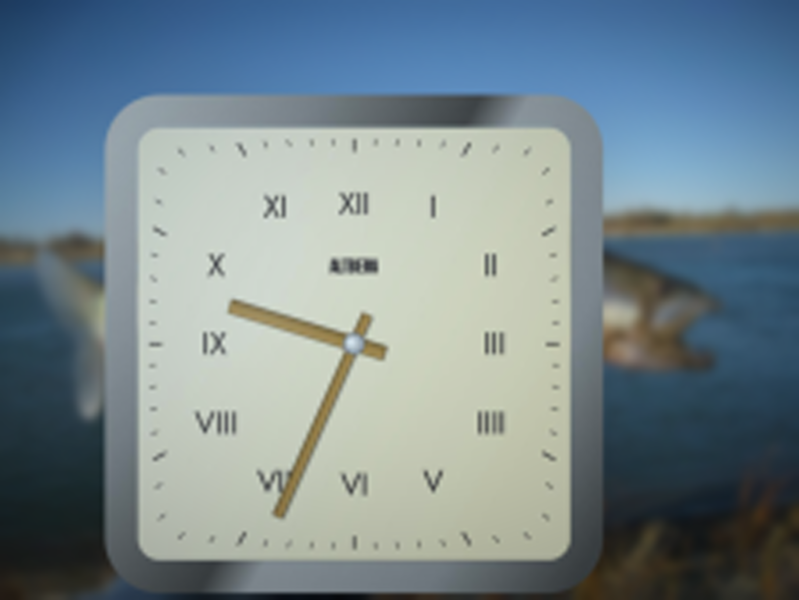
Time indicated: 9h34
